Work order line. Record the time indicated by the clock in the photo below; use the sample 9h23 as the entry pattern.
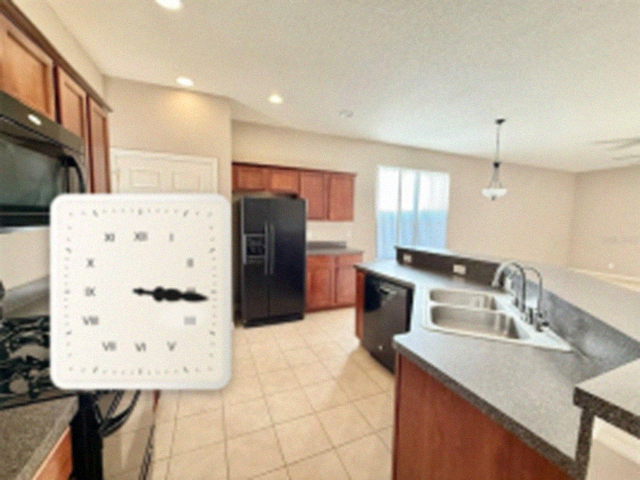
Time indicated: 3h16
